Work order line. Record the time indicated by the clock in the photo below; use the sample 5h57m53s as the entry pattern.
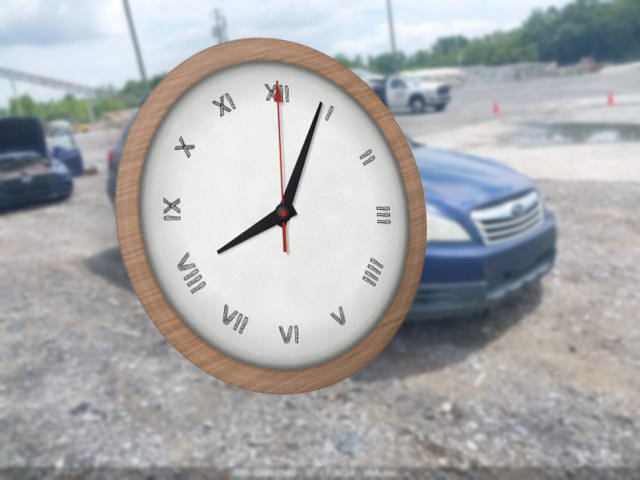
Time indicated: 8h04m00s
